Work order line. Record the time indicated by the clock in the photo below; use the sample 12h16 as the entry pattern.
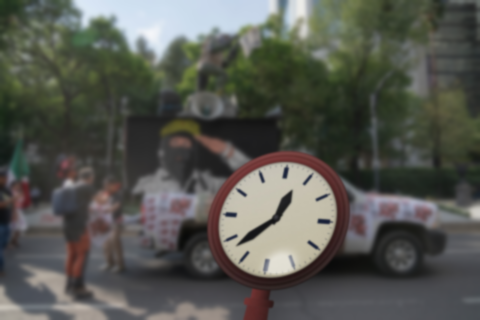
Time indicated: 12h38
